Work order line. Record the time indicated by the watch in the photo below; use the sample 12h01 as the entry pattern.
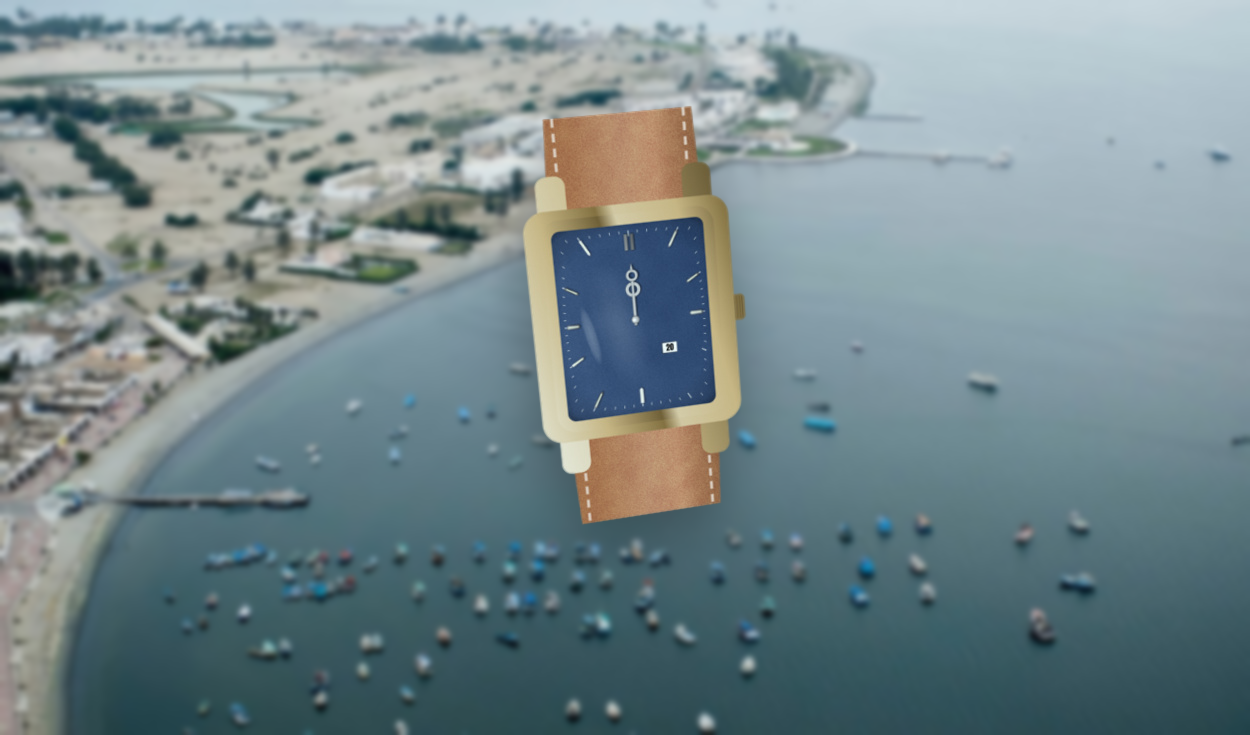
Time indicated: 12h00
